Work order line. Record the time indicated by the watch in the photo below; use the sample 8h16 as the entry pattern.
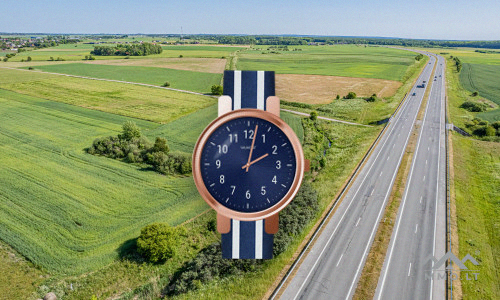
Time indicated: 2h02
